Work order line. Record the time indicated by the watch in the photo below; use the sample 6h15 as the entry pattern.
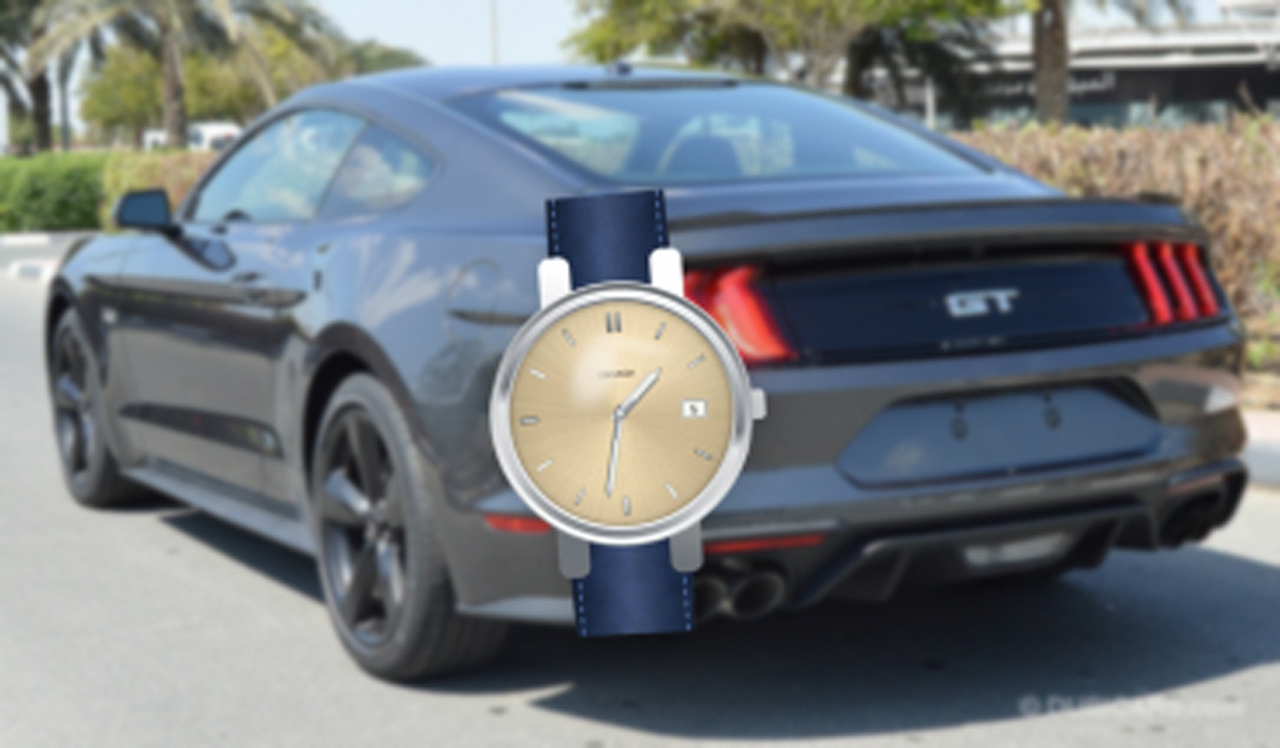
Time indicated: 1h32
